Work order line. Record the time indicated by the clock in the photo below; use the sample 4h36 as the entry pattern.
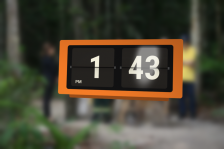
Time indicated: 1h43
